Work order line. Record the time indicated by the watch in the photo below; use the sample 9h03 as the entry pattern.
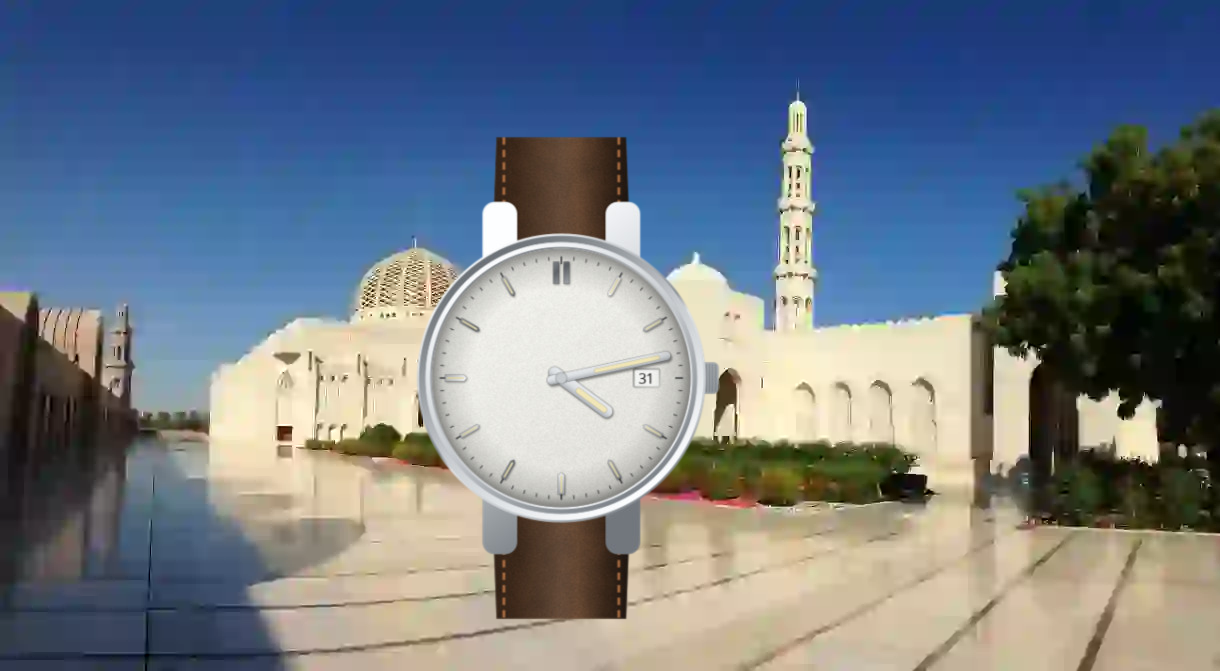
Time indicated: 4h13
